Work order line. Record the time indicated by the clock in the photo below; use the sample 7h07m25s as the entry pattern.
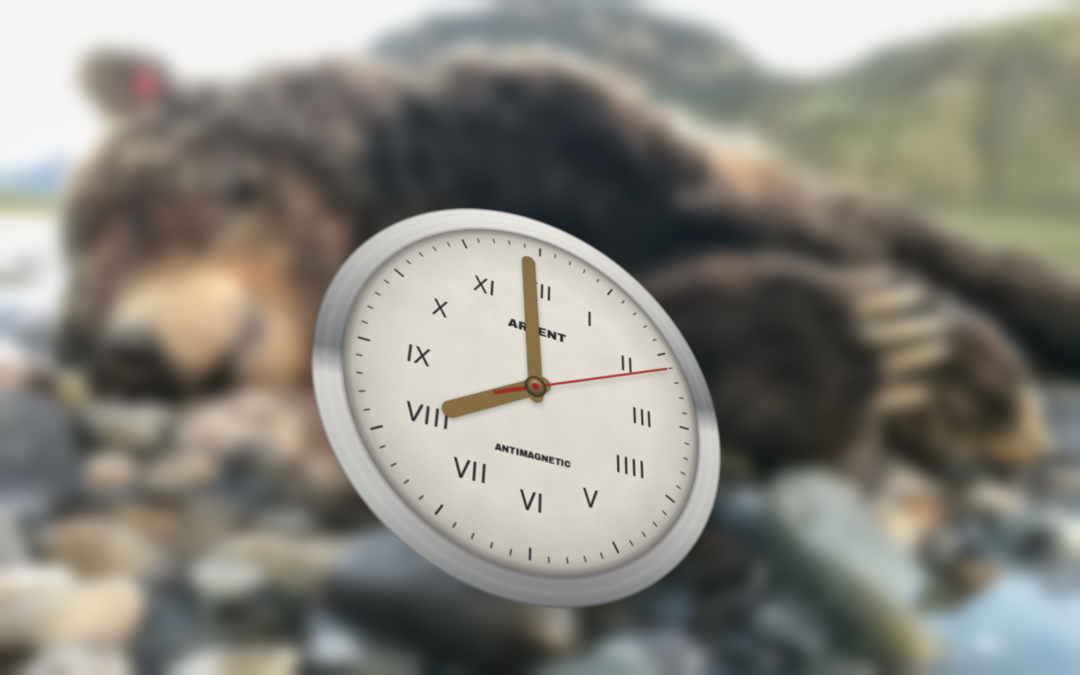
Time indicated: 7h59m11s
